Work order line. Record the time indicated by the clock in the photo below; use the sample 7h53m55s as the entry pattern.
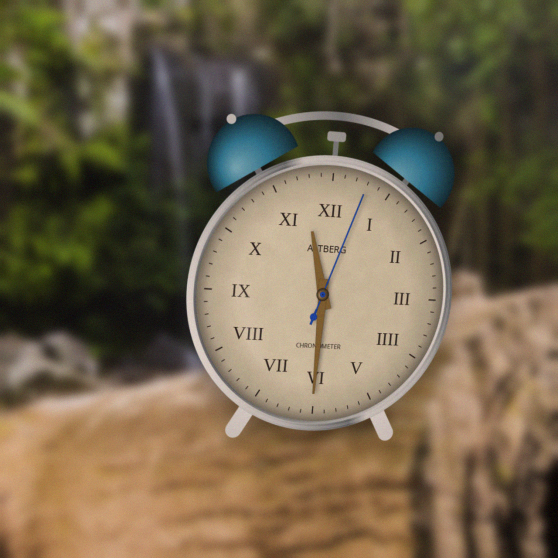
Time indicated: 11h30m03s
